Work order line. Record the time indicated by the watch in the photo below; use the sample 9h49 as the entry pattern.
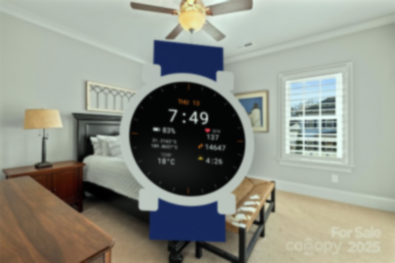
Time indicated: 7h49
